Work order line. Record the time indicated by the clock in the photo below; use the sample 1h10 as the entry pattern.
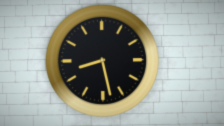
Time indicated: 8h28
